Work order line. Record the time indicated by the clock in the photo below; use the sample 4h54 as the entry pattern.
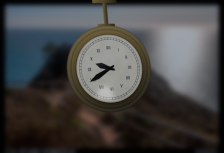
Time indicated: 9h40
